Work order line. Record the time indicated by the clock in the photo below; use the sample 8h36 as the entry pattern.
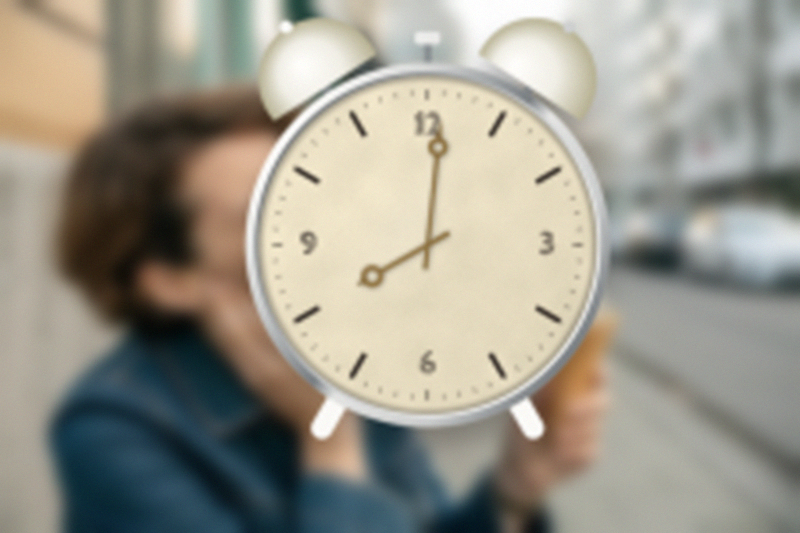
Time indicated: 8h01
